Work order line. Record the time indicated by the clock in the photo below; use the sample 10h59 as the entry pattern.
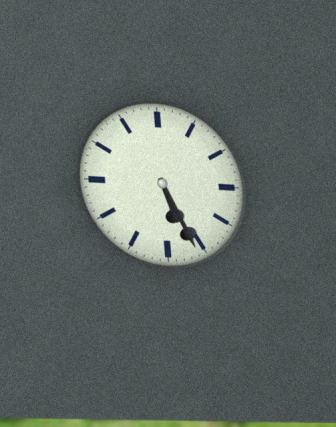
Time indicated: 5h26
